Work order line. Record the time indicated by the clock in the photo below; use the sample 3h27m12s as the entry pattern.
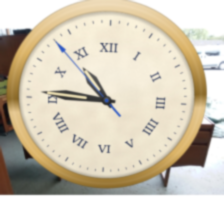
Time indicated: 10h45m53s
